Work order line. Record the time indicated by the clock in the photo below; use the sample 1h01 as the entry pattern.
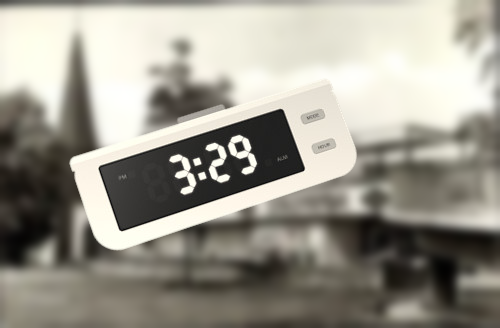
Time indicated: 3h29
